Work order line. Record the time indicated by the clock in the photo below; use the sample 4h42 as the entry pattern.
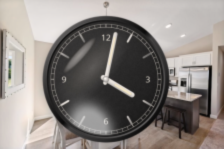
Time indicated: 4h02
